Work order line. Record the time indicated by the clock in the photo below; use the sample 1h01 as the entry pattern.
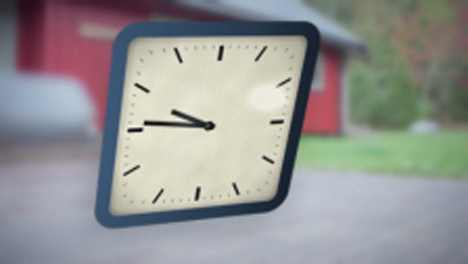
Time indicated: 9h46
